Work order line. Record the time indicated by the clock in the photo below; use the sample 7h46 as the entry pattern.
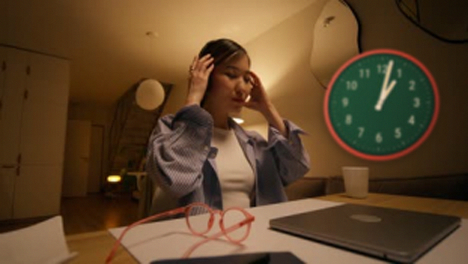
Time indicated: 1h02
